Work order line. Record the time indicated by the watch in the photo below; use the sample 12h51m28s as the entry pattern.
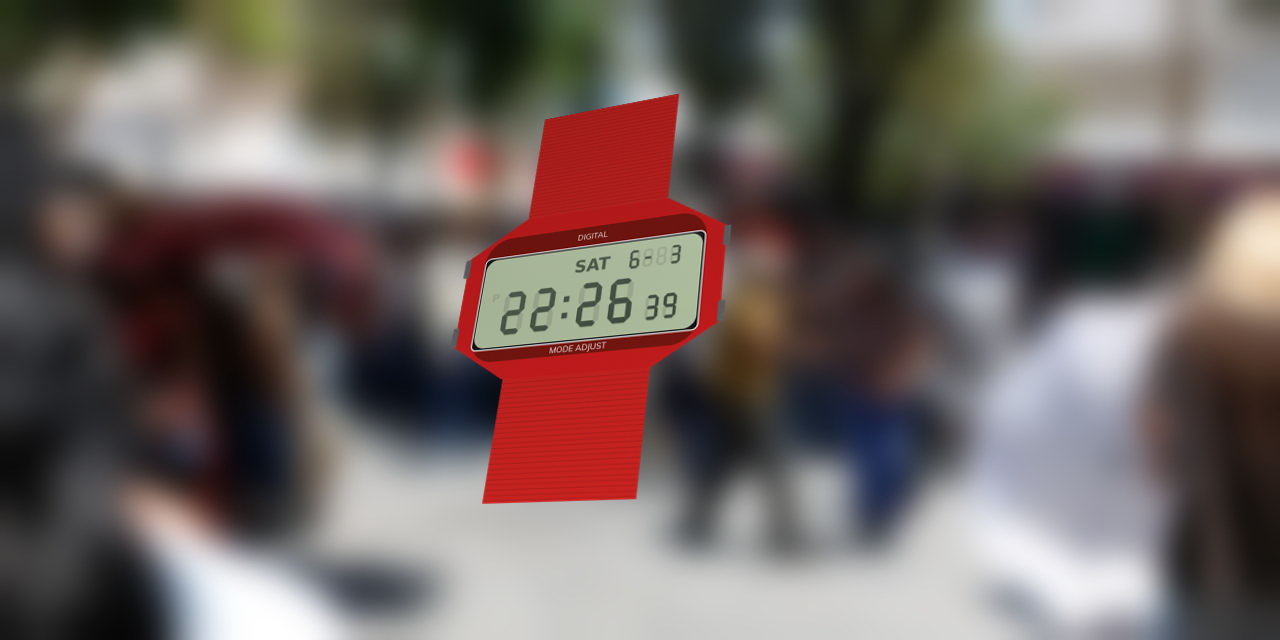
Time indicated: 22h26m39s
